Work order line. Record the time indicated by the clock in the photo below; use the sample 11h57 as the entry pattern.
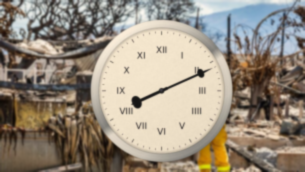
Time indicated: 8h11
